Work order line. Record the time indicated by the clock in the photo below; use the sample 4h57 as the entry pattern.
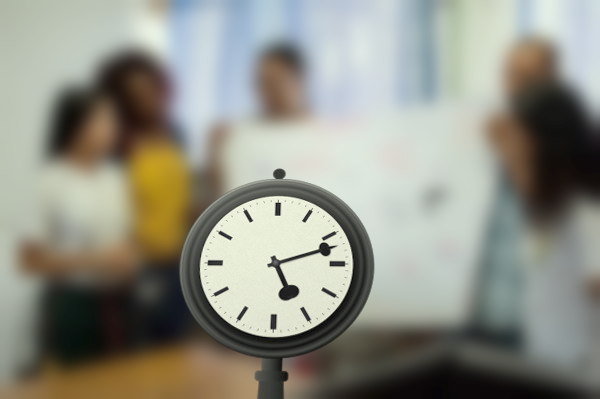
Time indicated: 5h12
